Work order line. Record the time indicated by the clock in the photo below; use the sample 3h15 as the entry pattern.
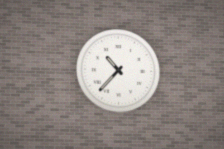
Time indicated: 10h37
